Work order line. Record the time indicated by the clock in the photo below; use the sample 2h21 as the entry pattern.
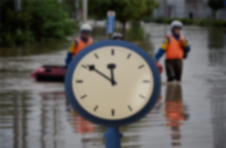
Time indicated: 11h51
